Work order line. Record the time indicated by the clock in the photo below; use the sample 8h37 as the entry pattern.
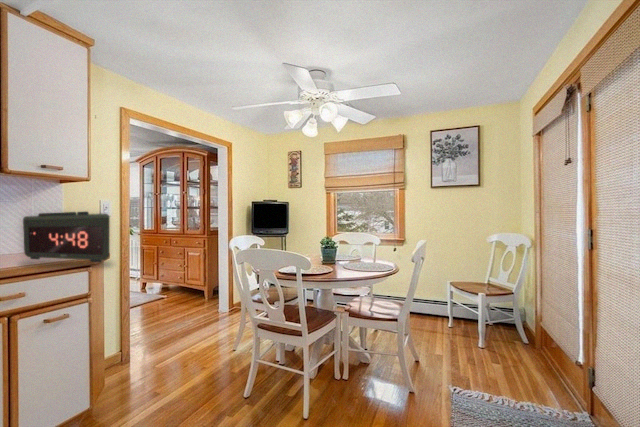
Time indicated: 4h48
